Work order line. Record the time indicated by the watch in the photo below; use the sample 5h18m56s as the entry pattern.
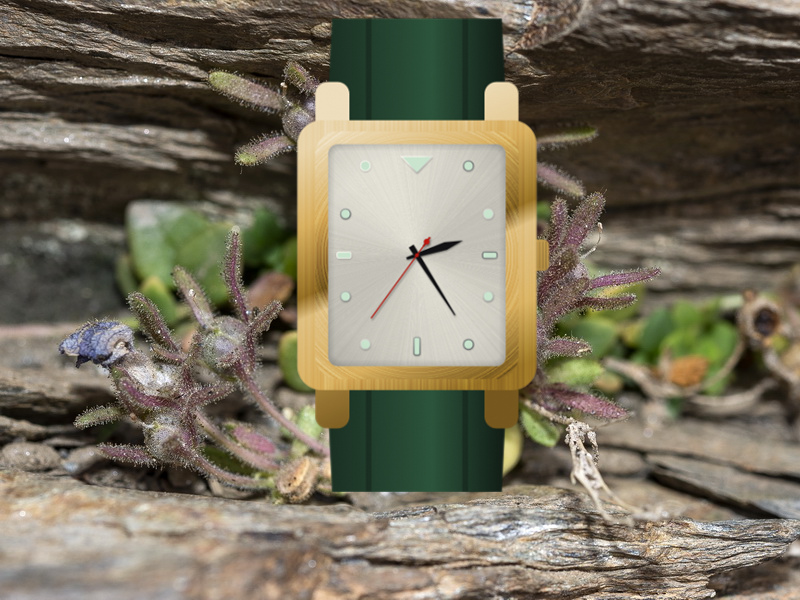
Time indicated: 2h24m36s
